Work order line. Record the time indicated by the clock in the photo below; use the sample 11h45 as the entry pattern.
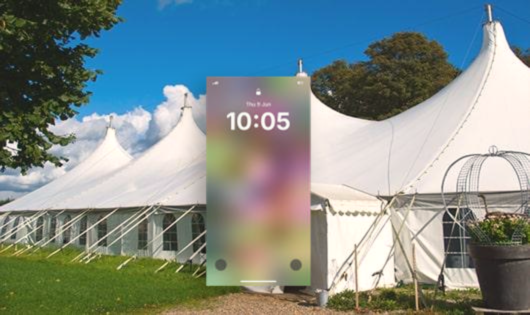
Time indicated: 10h05
